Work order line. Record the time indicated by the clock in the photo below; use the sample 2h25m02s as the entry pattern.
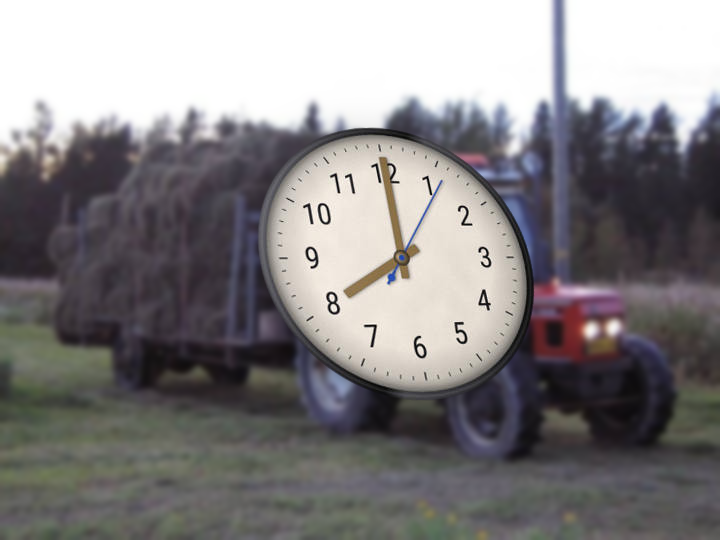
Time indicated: 8h00m06s
